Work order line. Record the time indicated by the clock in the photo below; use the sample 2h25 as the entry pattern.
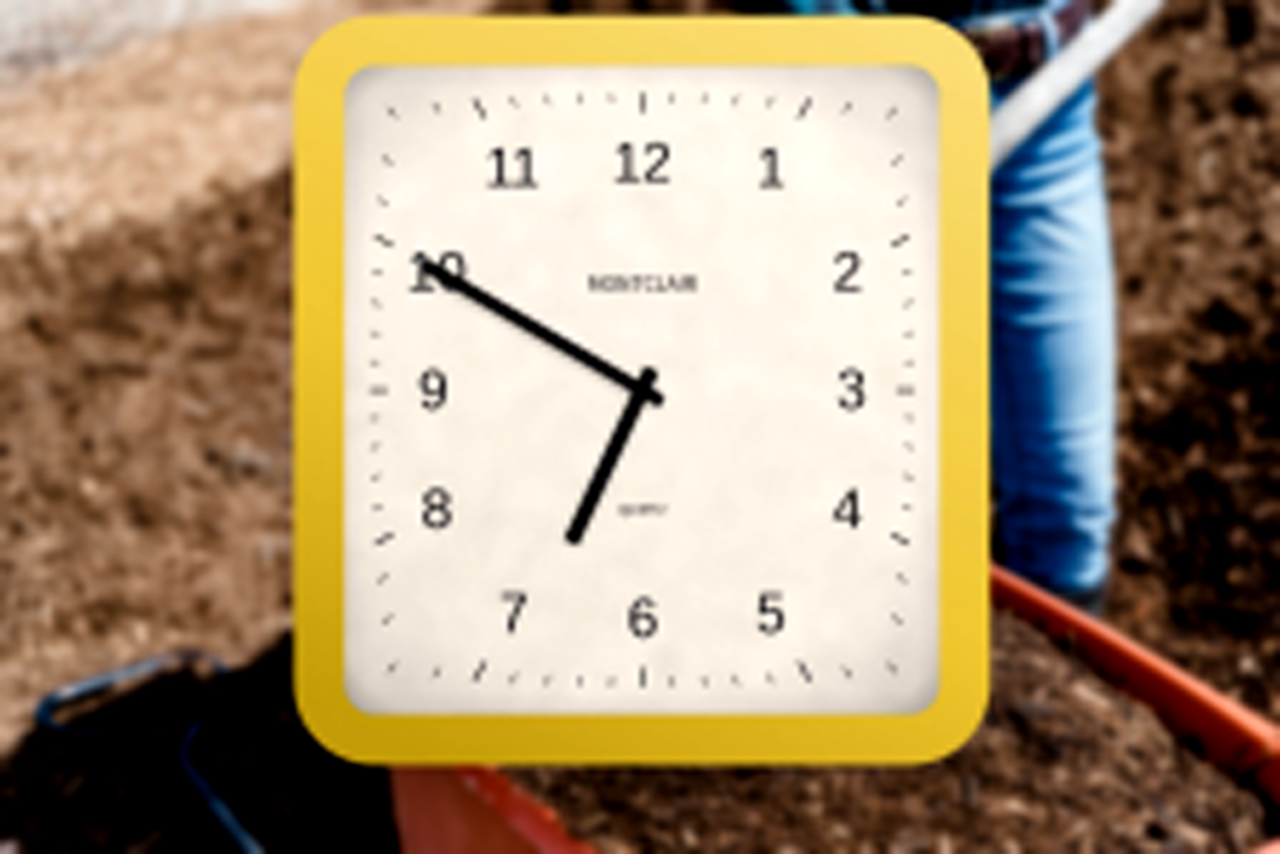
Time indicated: 6h50
